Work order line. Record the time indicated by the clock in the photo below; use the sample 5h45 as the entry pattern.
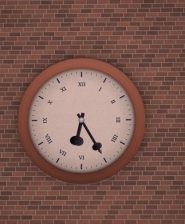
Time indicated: 6h25
